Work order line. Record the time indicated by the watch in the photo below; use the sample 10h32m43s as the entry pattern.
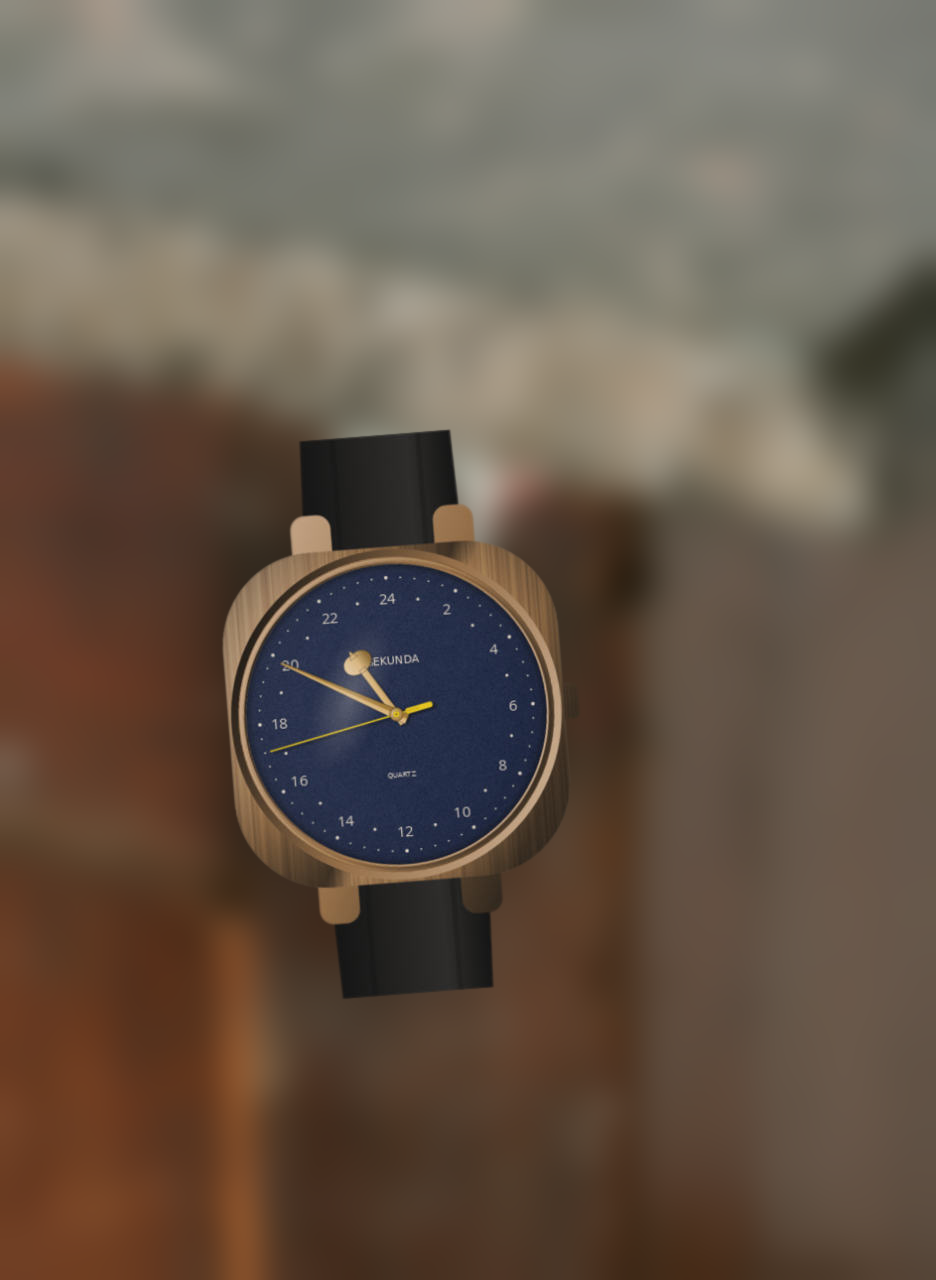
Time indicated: 21h49m43s
